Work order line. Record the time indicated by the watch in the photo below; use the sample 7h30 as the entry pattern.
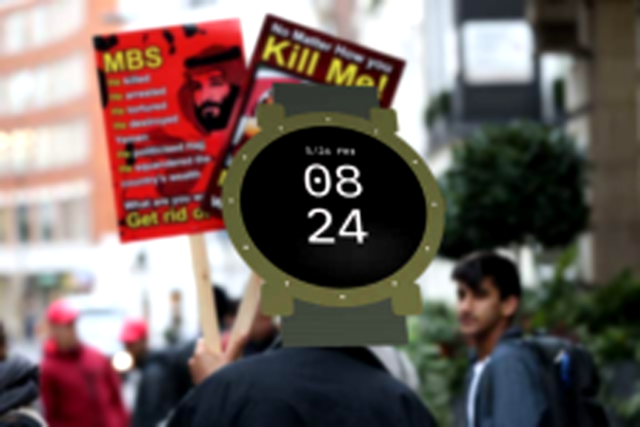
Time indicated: 8h24
